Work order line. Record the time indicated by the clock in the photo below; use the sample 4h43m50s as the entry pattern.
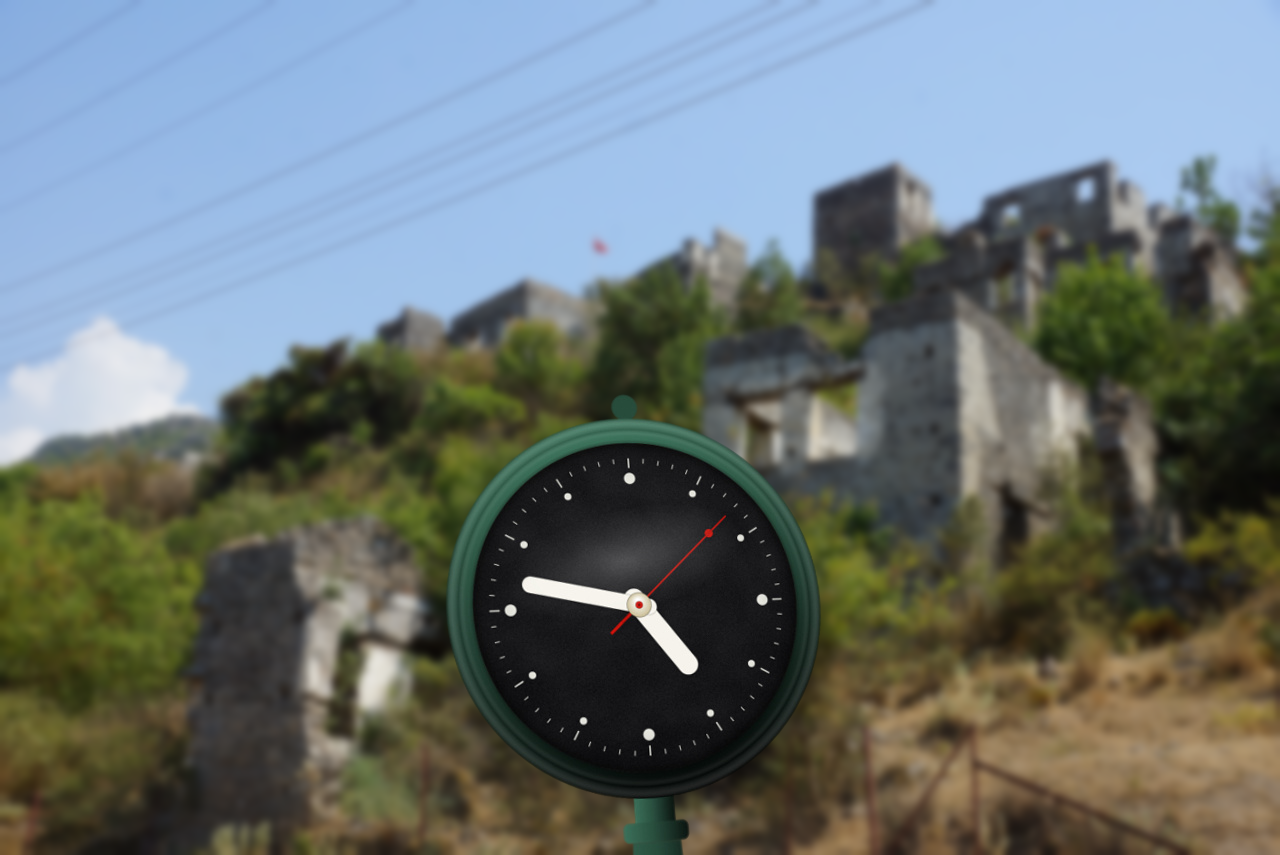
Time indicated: 4h47m08s
